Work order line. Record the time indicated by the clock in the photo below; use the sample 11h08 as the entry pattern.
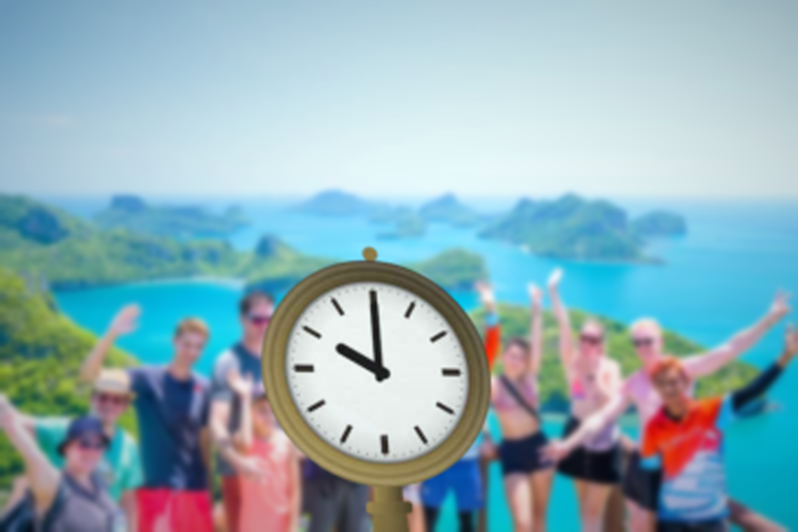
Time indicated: 10h00
